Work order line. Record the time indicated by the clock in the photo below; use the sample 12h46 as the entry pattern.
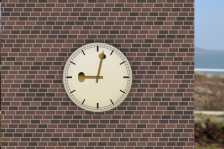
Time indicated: 9h02
